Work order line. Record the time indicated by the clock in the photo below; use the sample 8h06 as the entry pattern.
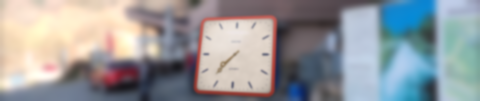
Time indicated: 7h37
